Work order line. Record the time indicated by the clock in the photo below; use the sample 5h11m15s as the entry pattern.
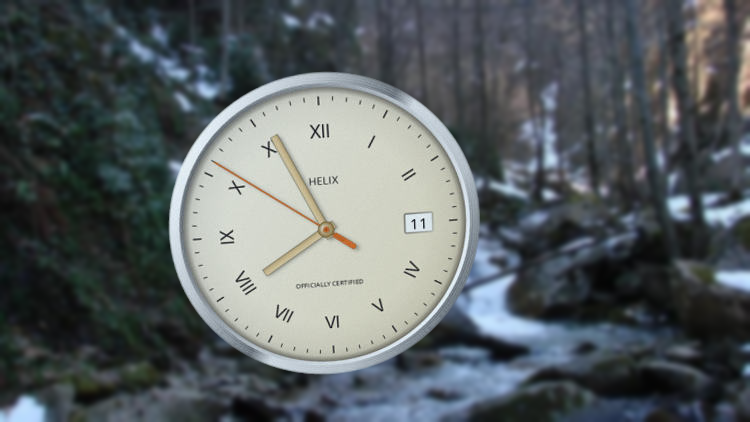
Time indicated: 7h55m51s
